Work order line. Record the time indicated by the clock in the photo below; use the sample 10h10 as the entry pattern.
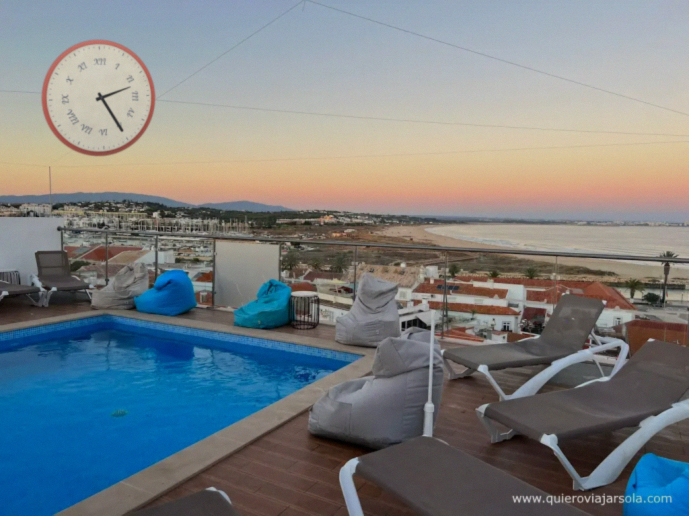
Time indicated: 2h25
